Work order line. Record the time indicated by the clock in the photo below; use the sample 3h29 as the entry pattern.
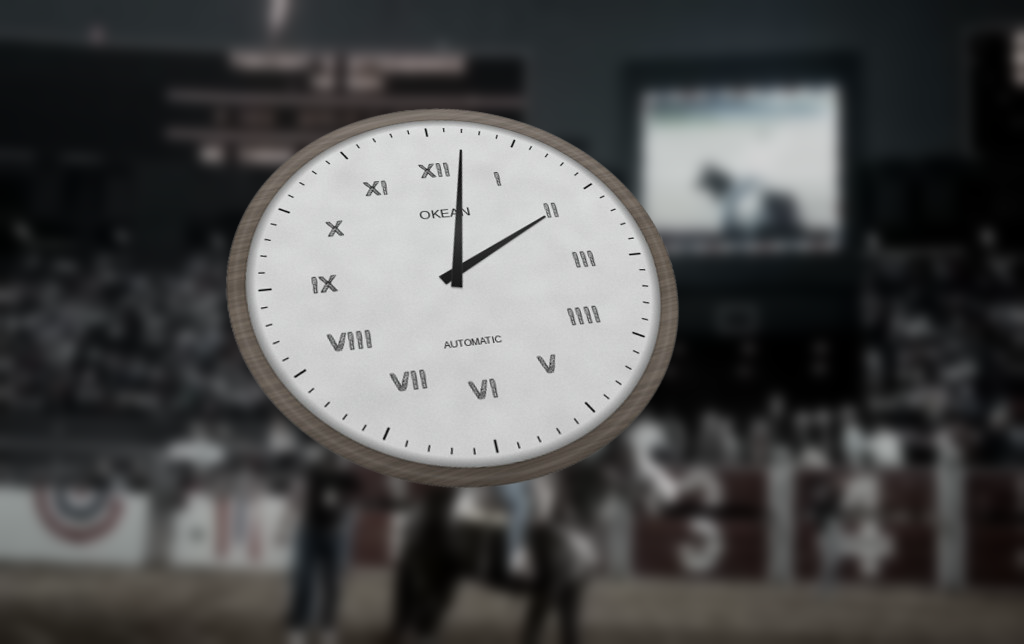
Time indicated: 2h02
